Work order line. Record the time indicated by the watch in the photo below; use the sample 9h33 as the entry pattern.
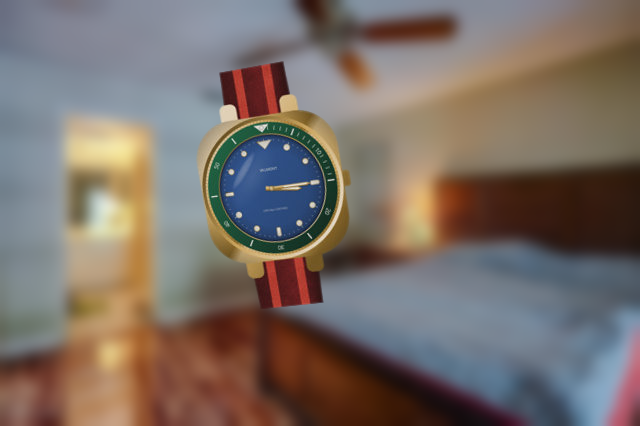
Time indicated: 3h15
